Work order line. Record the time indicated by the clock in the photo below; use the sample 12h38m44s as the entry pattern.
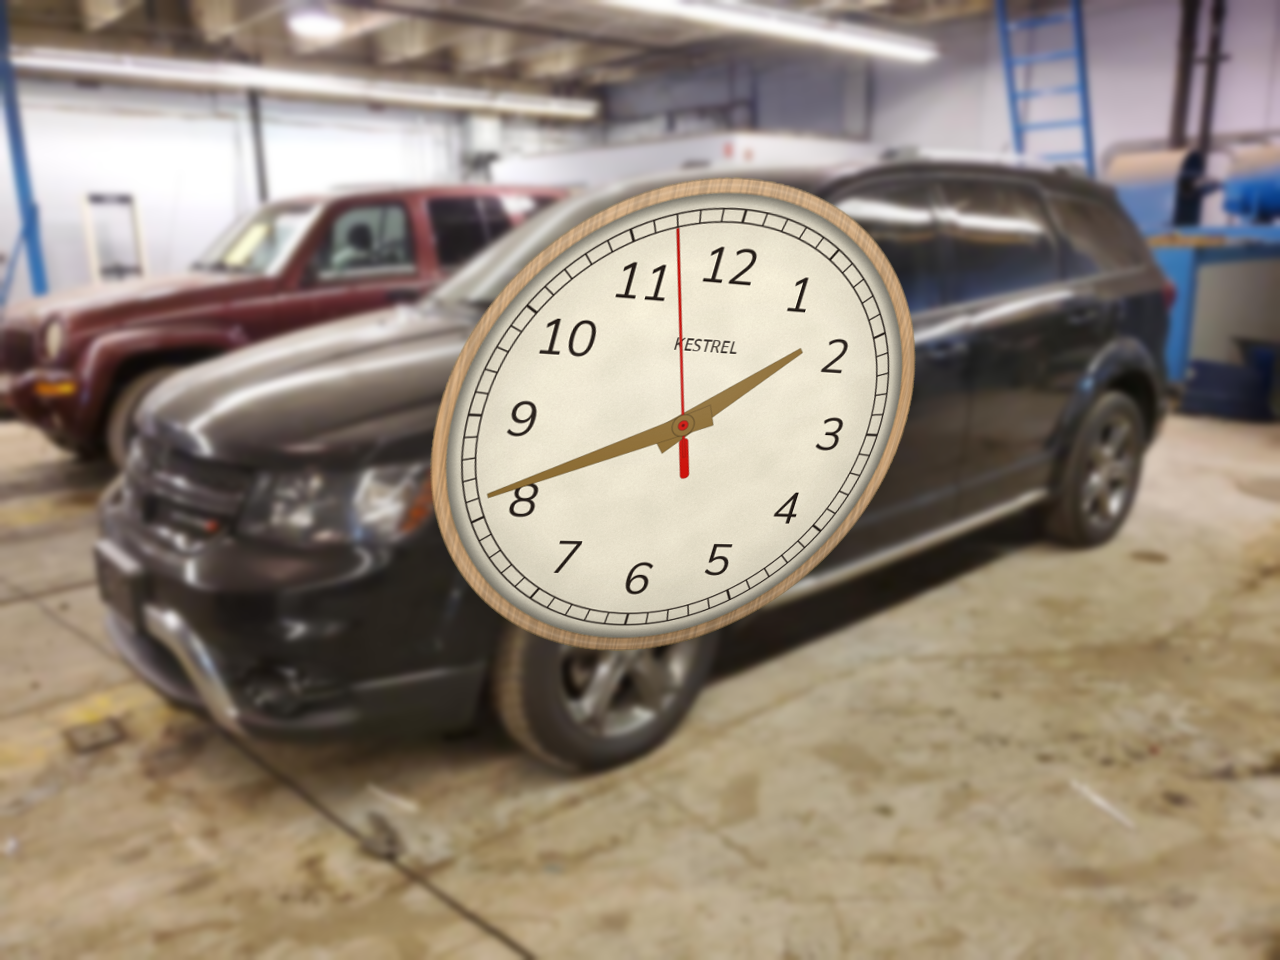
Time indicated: 1h40m57s
